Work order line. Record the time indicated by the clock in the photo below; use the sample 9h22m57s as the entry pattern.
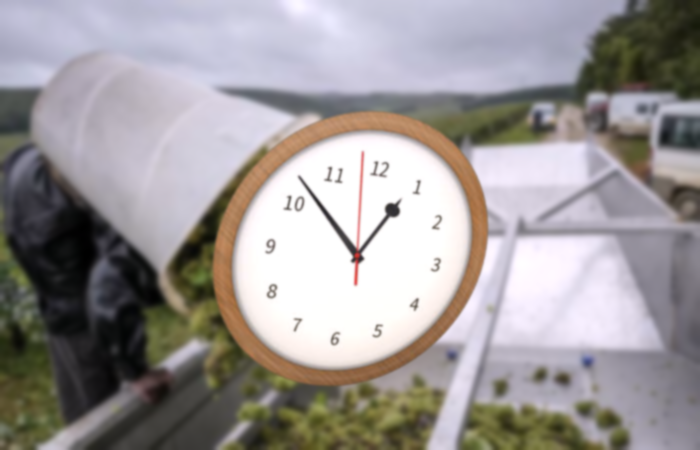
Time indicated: 12h51m58s
